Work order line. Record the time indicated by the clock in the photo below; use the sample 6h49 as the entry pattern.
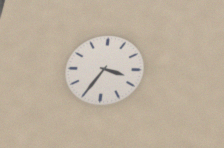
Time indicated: 3h35
